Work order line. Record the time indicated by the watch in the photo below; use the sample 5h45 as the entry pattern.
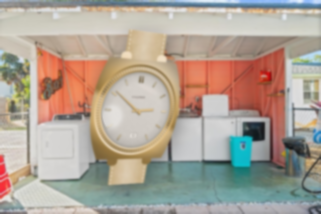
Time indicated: 2h51
